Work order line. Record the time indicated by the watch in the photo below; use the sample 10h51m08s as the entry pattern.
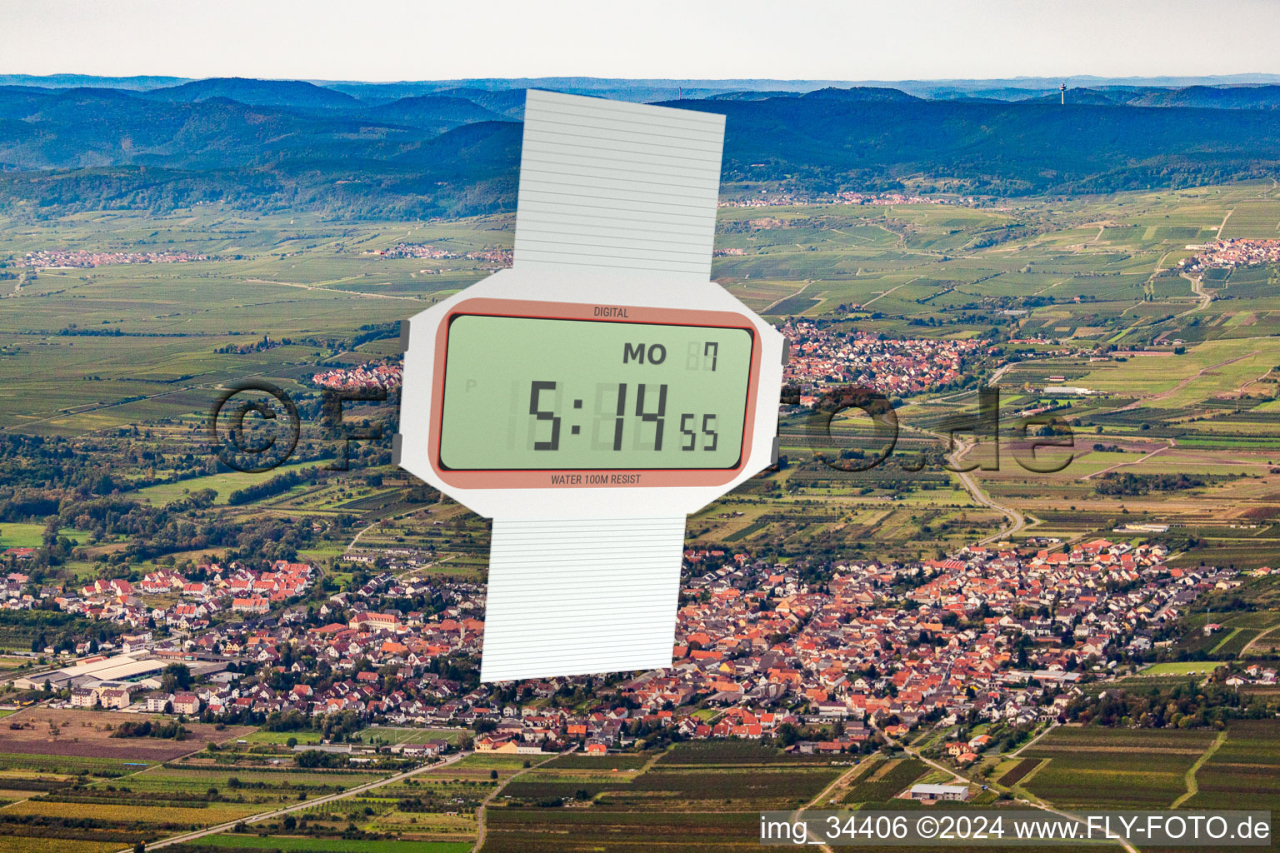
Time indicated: 5h14m55s
